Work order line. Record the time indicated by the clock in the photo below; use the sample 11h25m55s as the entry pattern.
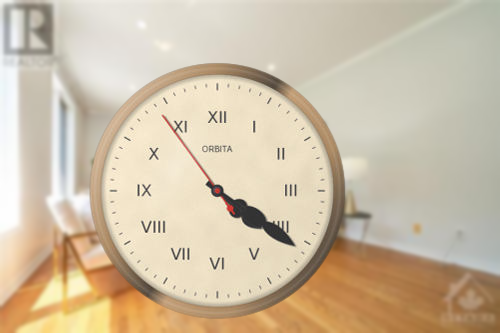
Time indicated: 4h20m54s
